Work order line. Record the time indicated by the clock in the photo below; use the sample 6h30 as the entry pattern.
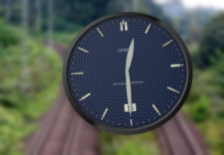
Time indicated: 12h30
